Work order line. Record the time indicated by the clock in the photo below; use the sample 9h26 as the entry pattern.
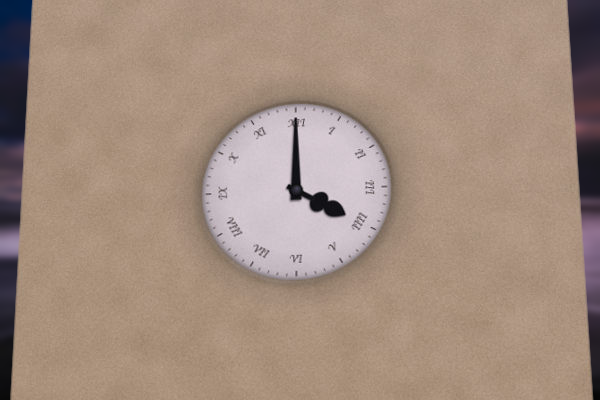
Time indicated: 4h00
